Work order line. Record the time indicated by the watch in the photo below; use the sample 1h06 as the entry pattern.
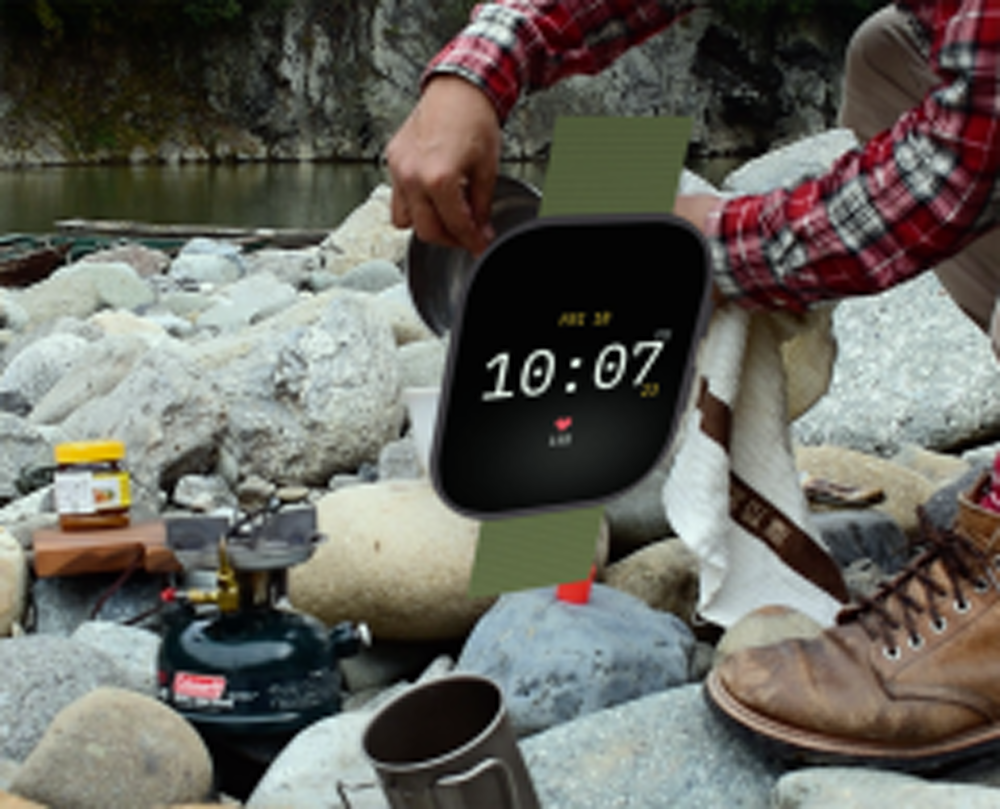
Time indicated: 10h07
